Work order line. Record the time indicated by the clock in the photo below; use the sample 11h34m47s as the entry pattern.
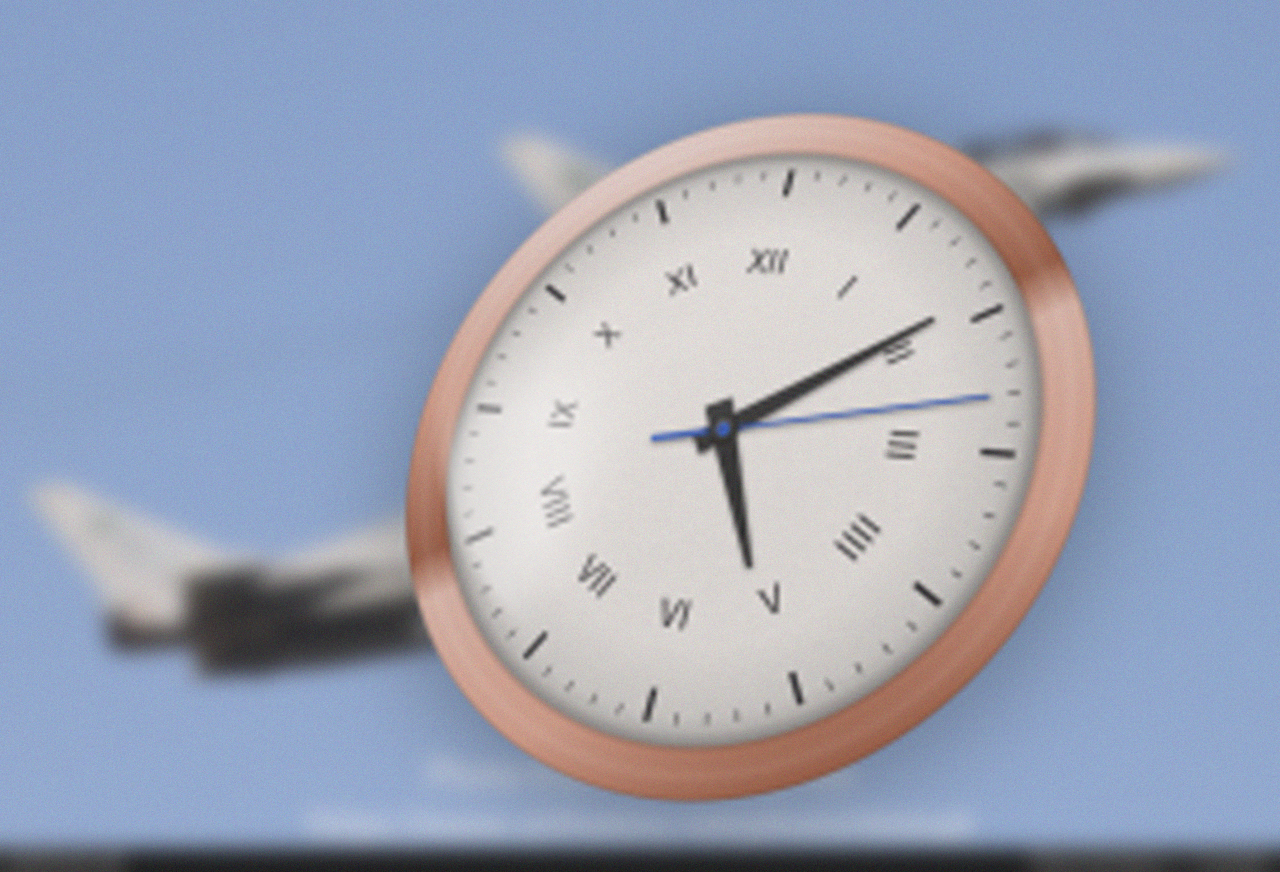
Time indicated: 5h09m13s
